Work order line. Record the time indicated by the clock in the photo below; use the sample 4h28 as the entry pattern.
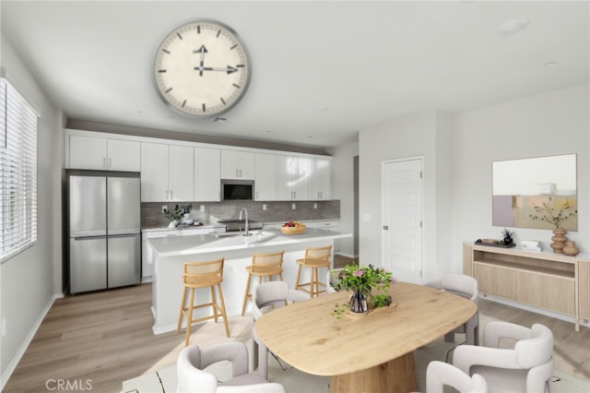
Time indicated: 12h16
